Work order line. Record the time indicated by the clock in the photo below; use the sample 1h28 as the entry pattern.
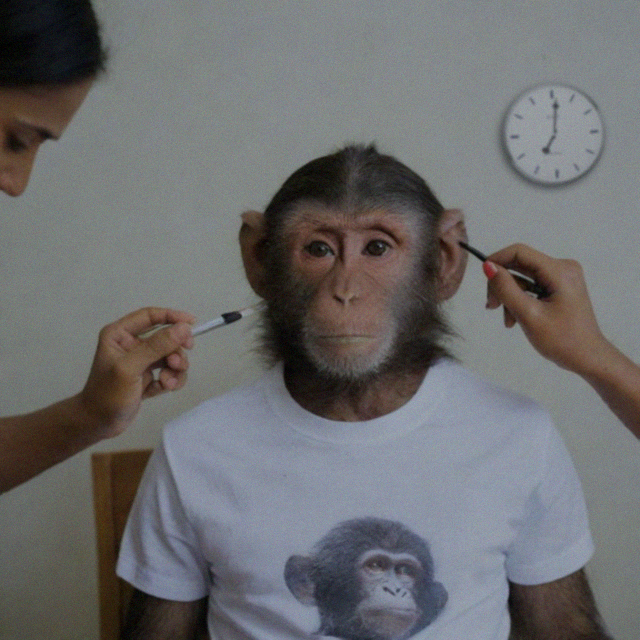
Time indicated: 7h01
